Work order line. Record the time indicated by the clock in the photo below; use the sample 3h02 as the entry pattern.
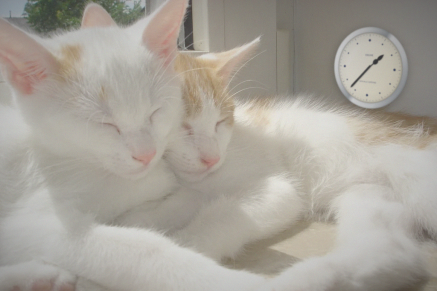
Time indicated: 1h37
